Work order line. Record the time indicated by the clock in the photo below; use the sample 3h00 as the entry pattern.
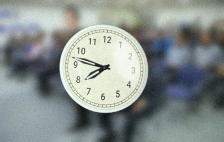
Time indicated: 7h47
